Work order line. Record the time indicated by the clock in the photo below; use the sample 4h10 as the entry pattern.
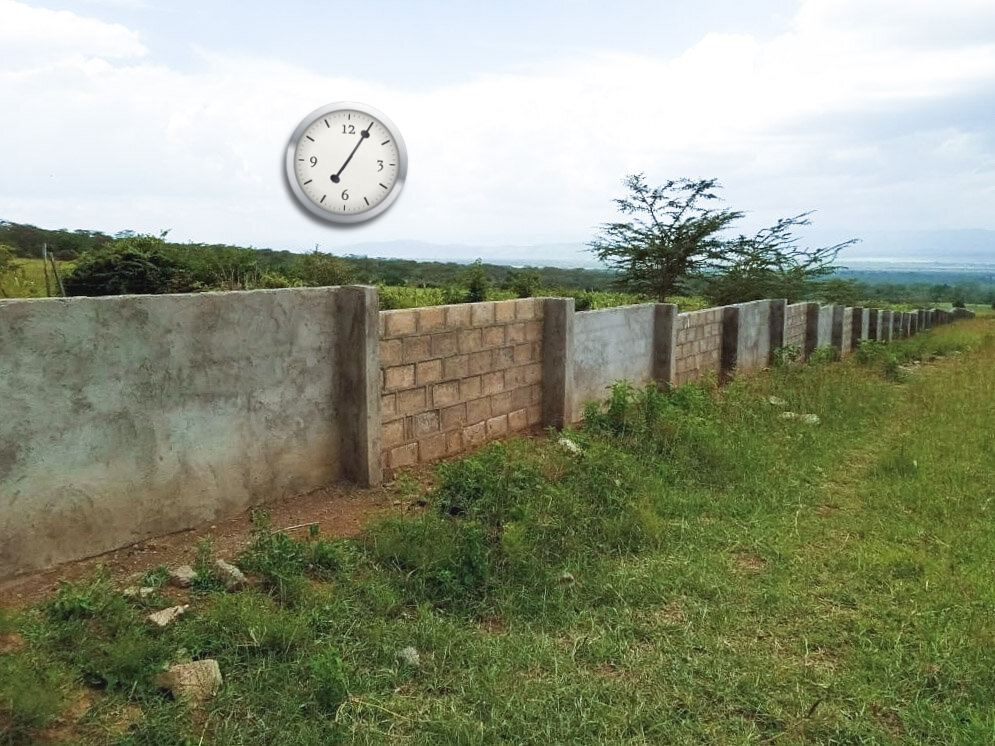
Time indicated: 7h05
